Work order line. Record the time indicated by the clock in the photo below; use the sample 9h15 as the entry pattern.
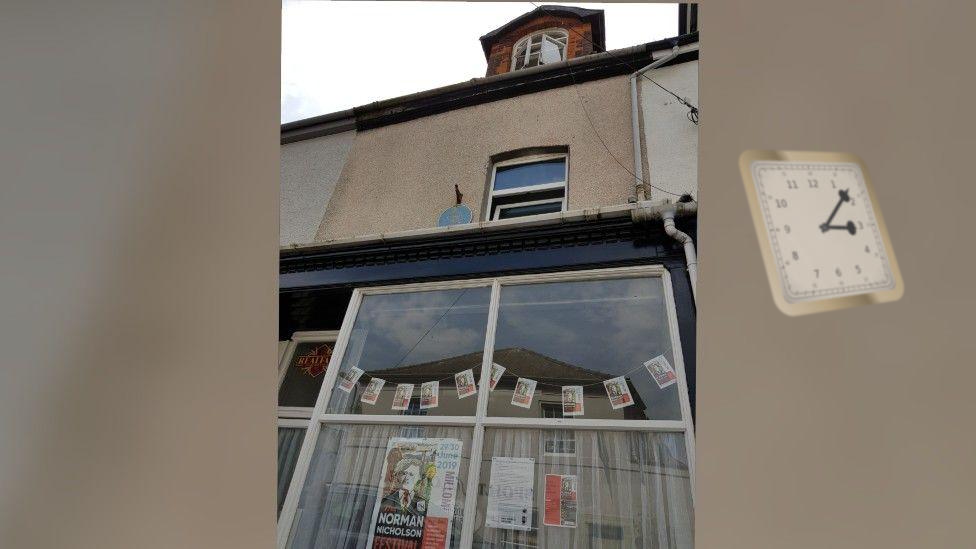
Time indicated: 3h08
